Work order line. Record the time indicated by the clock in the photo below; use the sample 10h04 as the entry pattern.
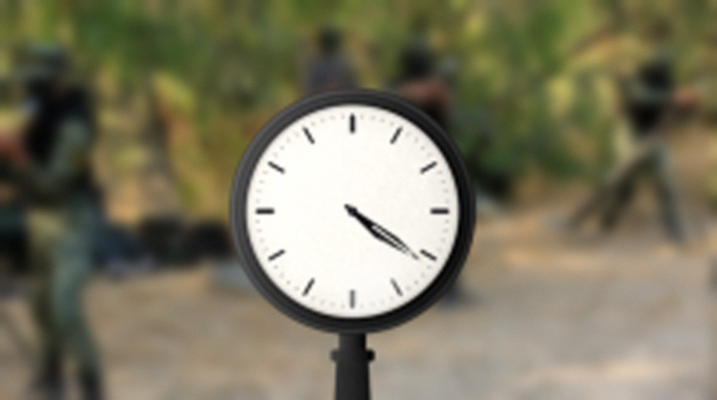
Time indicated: 4h21
